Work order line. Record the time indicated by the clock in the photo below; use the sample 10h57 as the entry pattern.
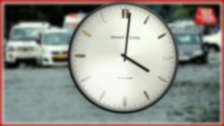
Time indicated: 4h01
